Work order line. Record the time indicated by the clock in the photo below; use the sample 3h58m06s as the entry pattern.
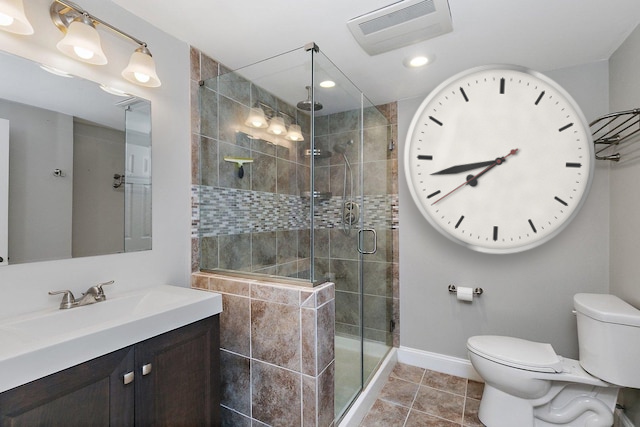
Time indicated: 7h42m39s
